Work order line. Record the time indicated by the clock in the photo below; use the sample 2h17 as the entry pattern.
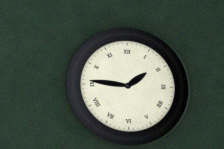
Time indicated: 1h46
